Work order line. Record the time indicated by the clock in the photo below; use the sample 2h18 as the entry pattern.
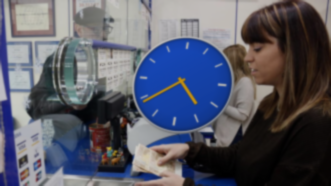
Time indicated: 4h39
